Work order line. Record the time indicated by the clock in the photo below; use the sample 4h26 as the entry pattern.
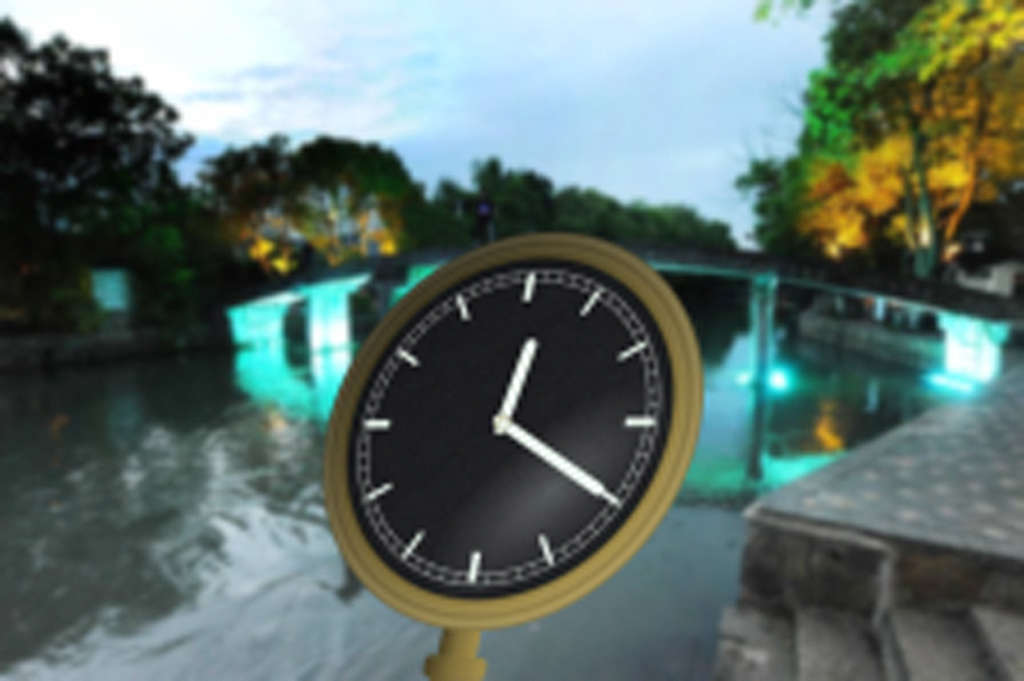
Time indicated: 12h20
